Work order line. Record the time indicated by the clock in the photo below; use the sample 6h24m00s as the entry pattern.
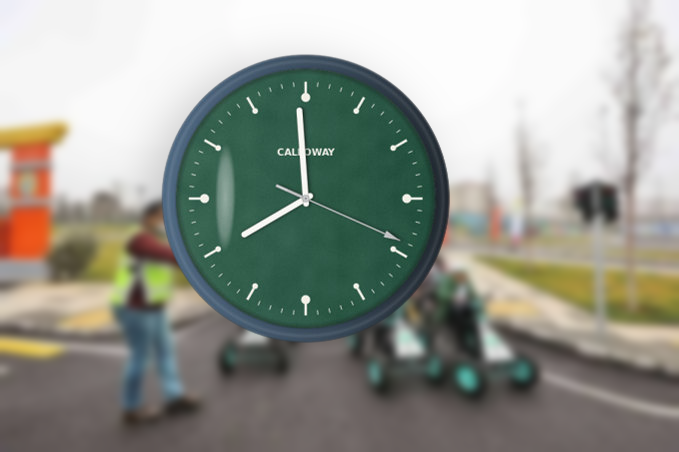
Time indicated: 7h59m19s
